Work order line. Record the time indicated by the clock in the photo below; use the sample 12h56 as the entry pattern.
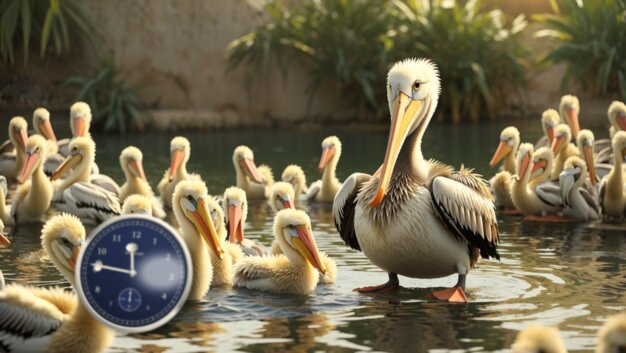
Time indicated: 11h46
